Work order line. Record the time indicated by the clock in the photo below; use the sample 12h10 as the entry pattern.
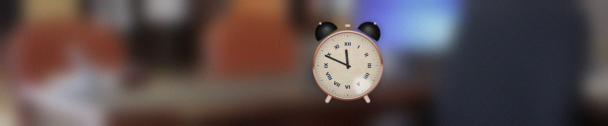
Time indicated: 11h49
